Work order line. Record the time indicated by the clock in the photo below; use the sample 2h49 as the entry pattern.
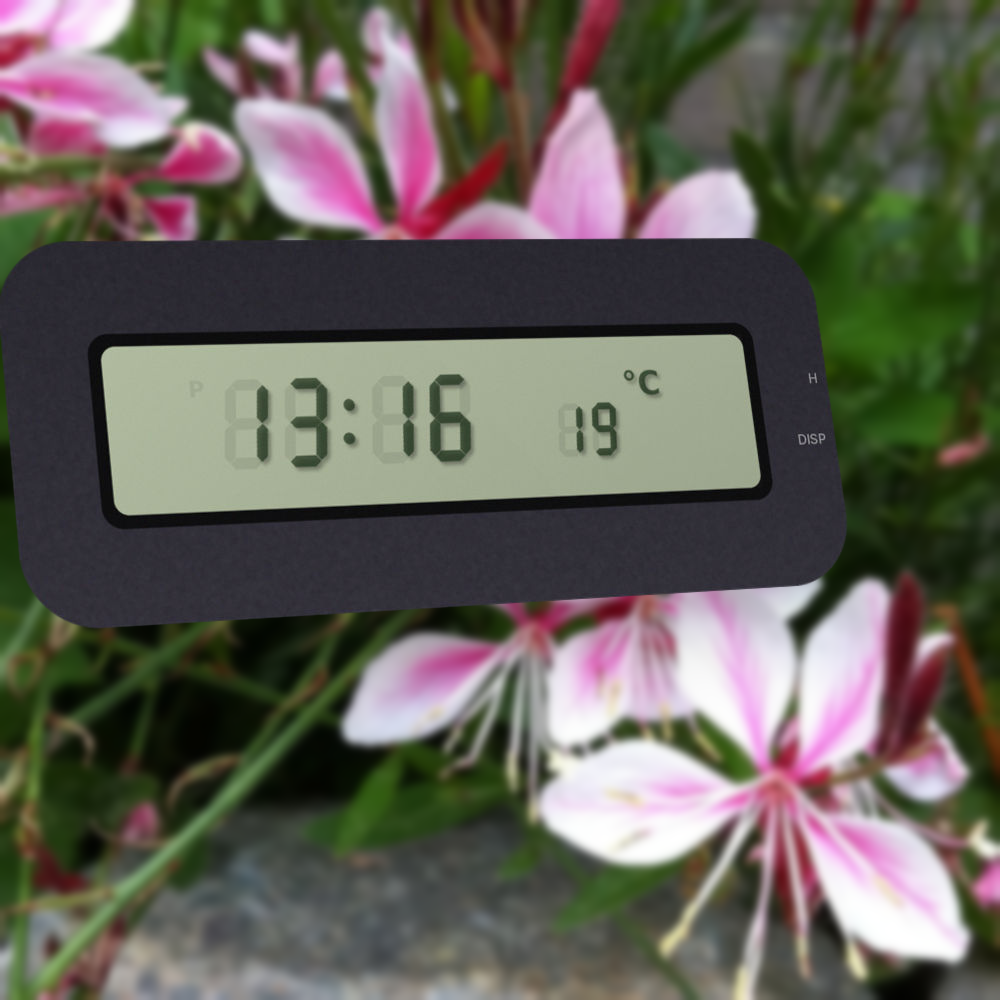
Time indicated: 13h16
